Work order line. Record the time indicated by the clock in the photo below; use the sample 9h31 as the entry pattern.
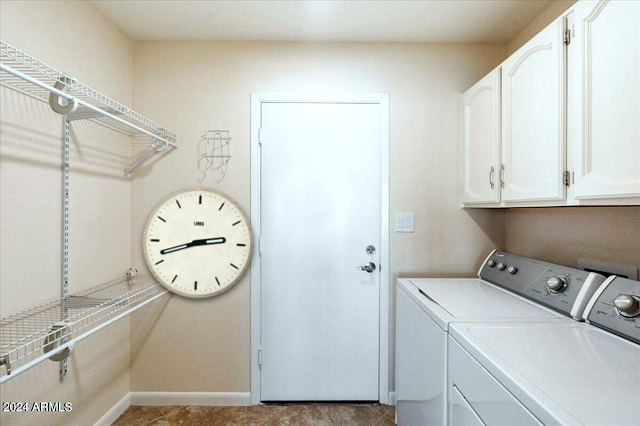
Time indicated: 2h42
